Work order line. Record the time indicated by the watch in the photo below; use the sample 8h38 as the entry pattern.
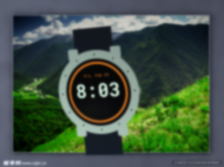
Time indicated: 8h03
